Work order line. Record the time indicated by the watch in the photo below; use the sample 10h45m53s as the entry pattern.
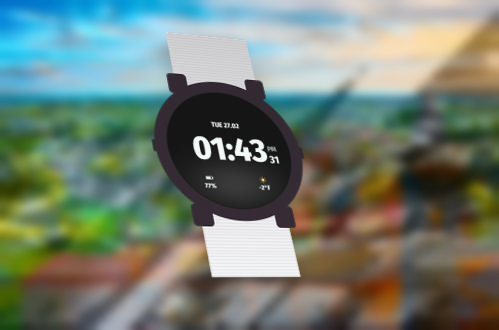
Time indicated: 1h43m31s
